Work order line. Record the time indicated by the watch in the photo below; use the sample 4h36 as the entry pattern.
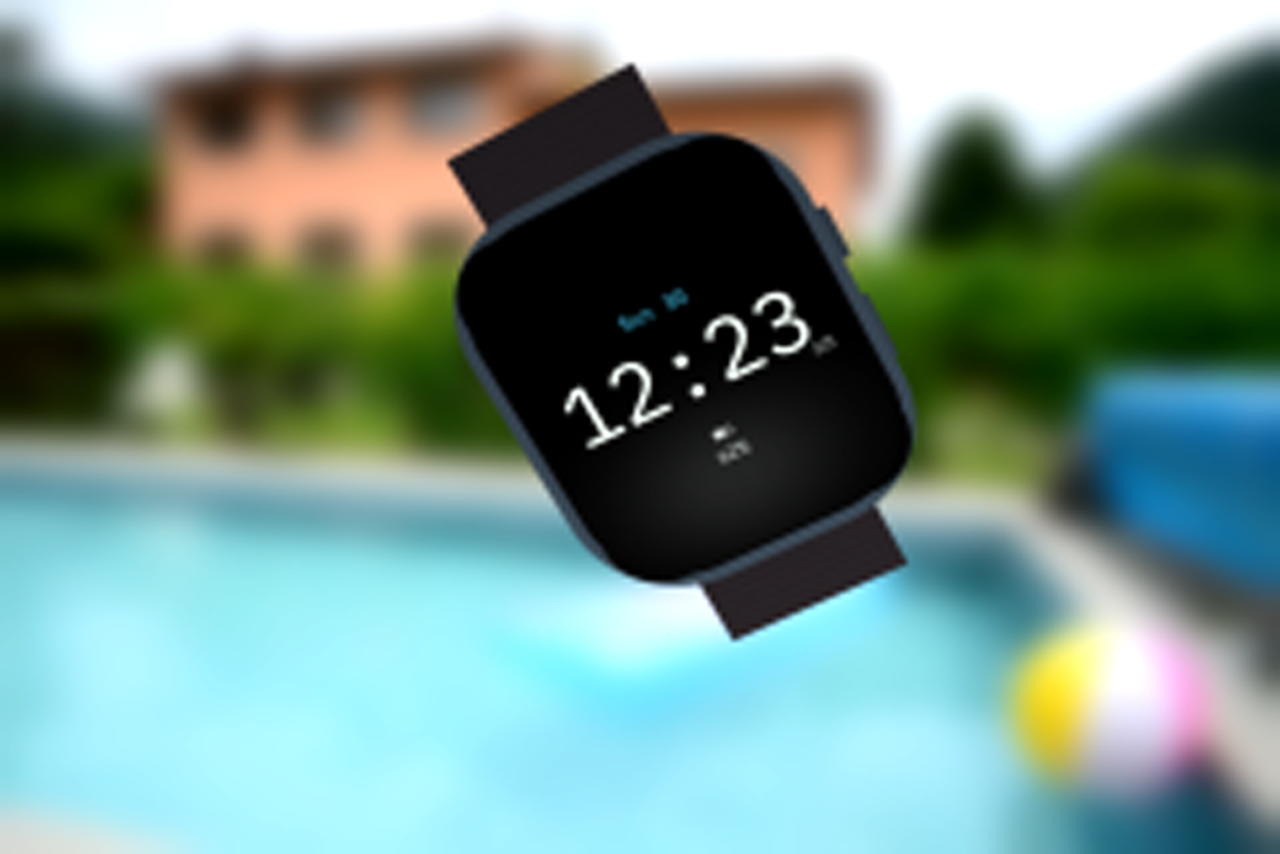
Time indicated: 12h23
